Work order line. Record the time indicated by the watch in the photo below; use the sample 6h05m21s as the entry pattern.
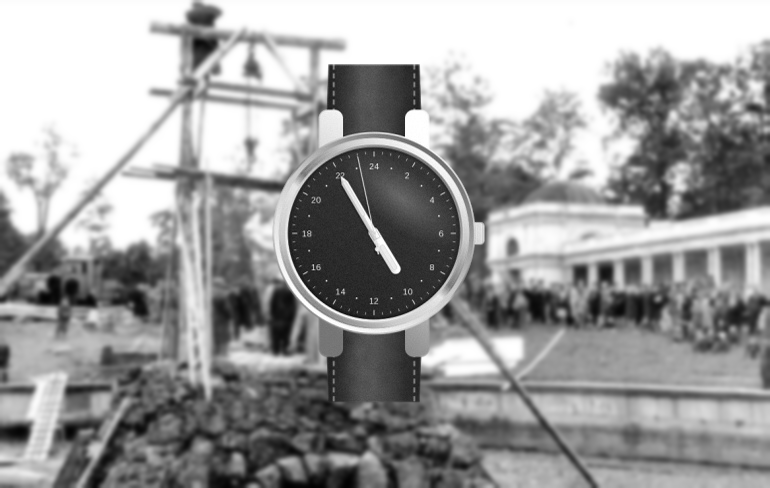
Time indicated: 9h54m58s
